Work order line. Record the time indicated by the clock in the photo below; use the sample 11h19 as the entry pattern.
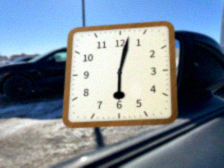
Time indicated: 6h02
